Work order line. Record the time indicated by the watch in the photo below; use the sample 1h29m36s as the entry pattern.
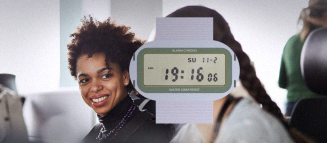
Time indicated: 19h16m06s
